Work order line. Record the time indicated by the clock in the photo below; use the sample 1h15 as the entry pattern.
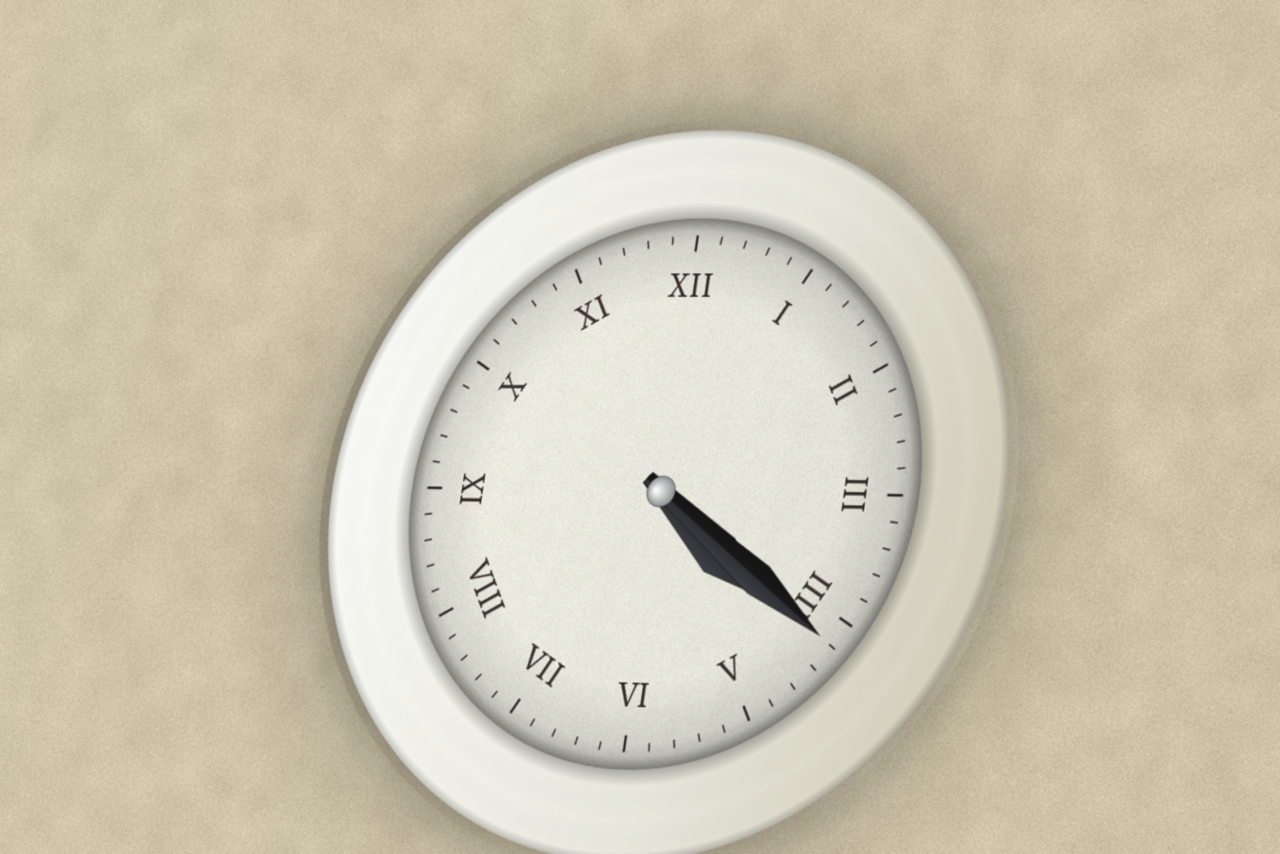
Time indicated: 4h21
